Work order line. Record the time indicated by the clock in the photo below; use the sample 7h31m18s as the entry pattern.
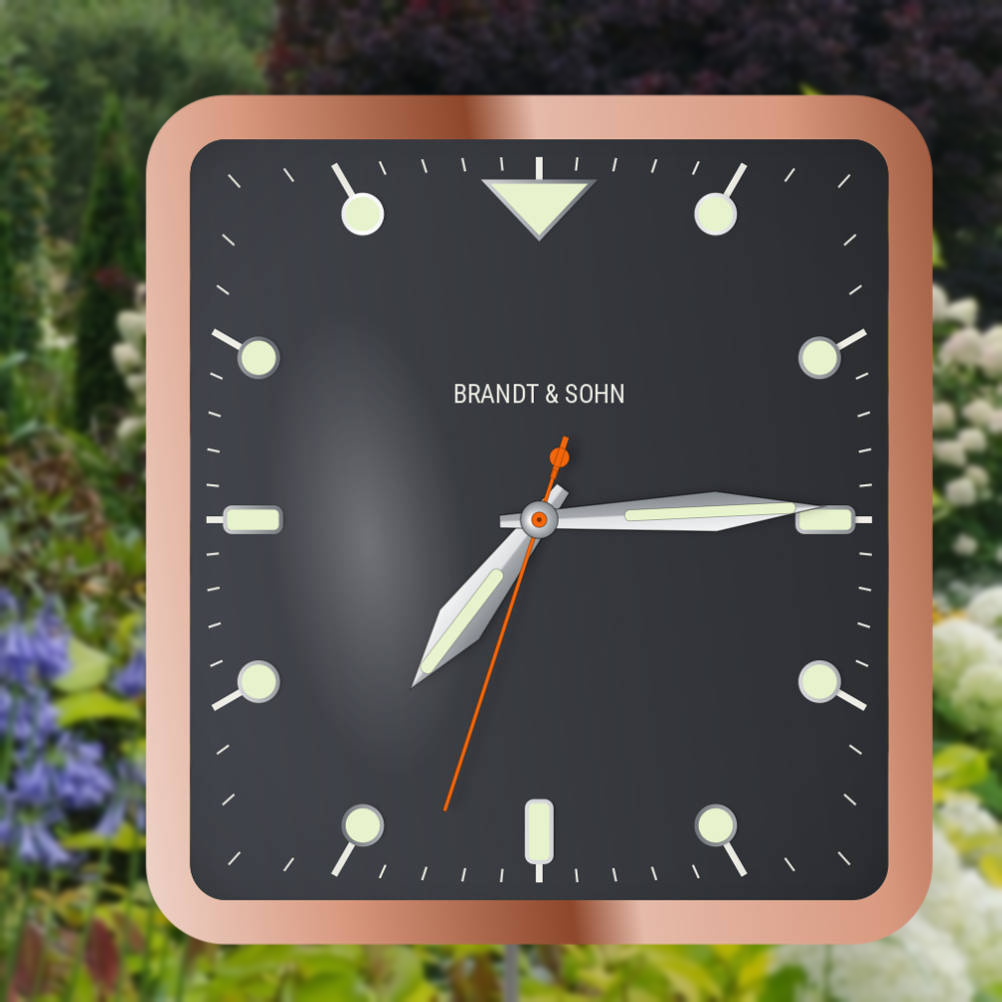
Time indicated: 7h14m33s
